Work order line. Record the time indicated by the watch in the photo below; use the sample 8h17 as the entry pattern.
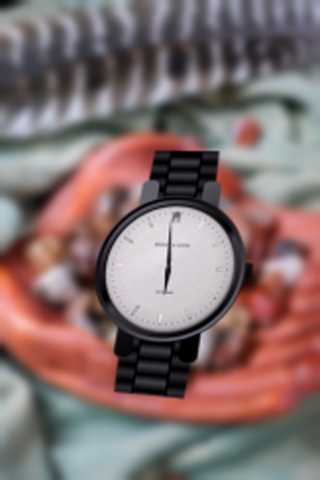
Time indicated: 5h59
